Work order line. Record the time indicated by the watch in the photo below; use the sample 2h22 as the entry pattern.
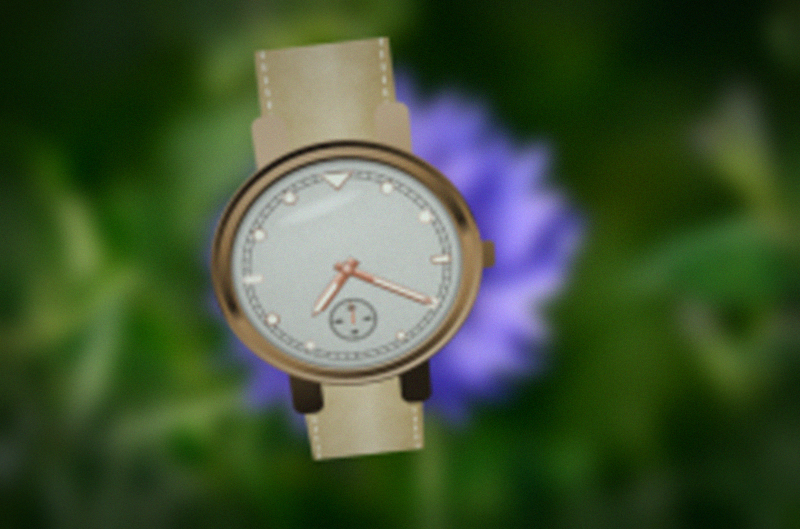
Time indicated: 7h20
